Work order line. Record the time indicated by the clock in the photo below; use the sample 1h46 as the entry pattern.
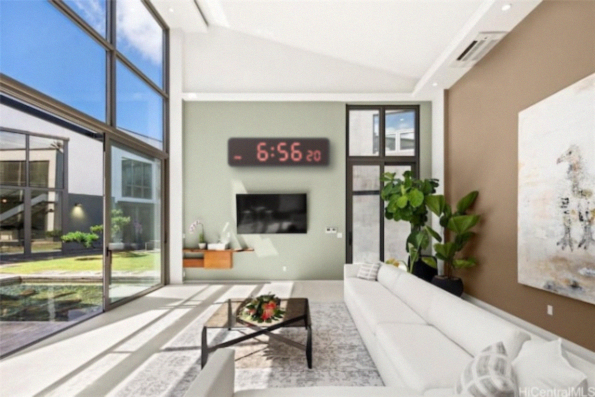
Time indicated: 6h56
